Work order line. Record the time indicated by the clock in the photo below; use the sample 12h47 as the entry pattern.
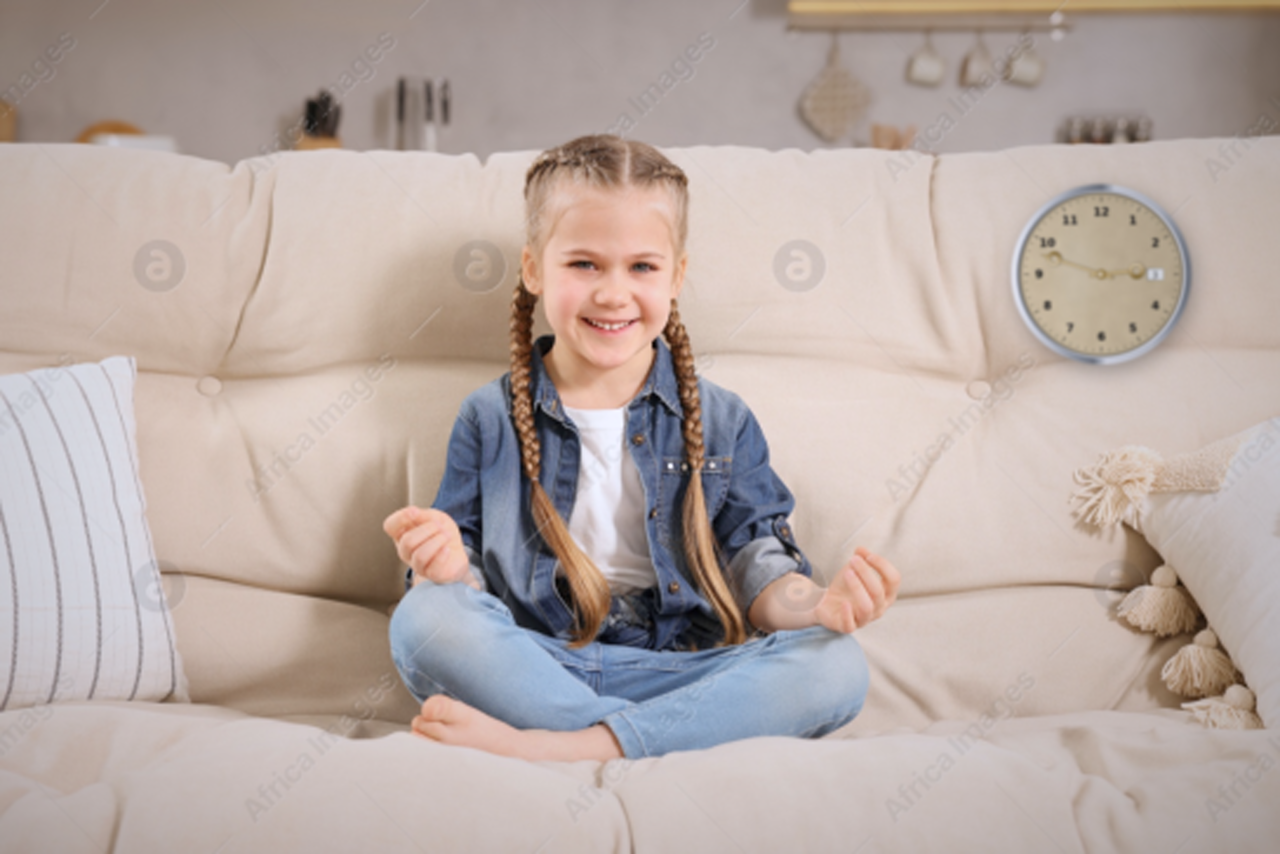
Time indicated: 2h48
